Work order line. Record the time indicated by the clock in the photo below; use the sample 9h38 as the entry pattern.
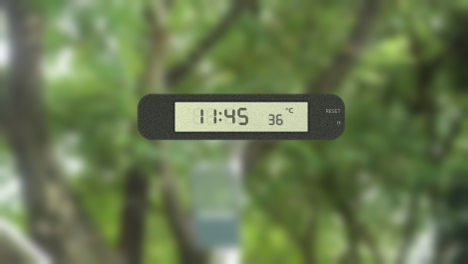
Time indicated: 11h45
